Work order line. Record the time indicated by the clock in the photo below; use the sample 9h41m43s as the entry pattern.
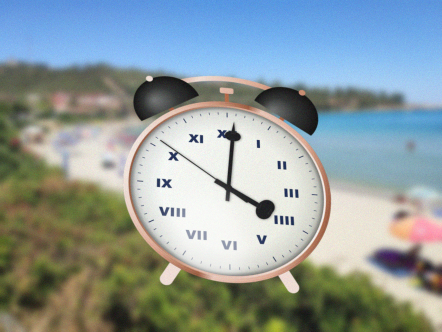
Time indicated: 4h00m51s
